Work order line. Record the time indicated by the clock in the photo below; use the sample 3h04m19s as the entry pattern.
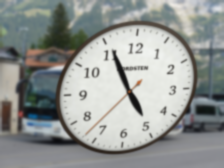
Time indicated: 4h55m37s
